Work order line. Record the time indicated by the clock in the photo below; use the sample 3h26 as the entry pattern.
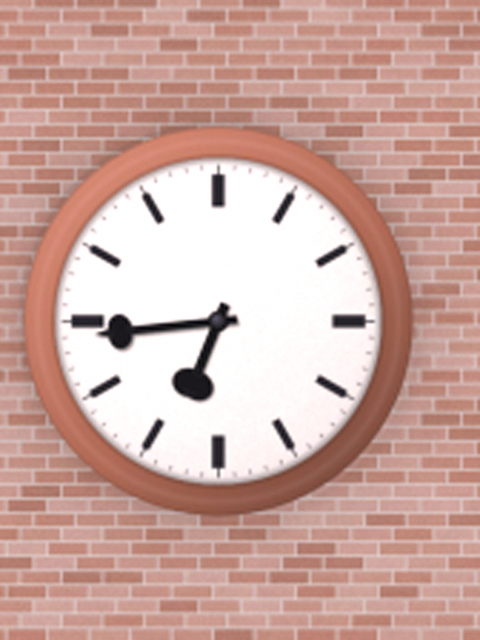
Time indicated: 6h44
